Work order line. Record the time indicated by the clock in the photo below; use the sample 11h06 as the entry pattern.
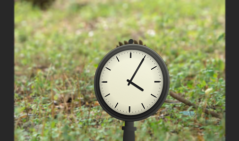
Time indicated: 4h05
